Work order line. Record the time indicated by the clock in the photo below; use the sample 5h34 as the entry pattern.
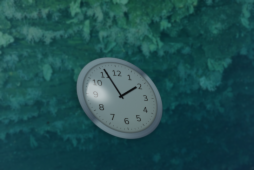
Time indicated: 1h56
